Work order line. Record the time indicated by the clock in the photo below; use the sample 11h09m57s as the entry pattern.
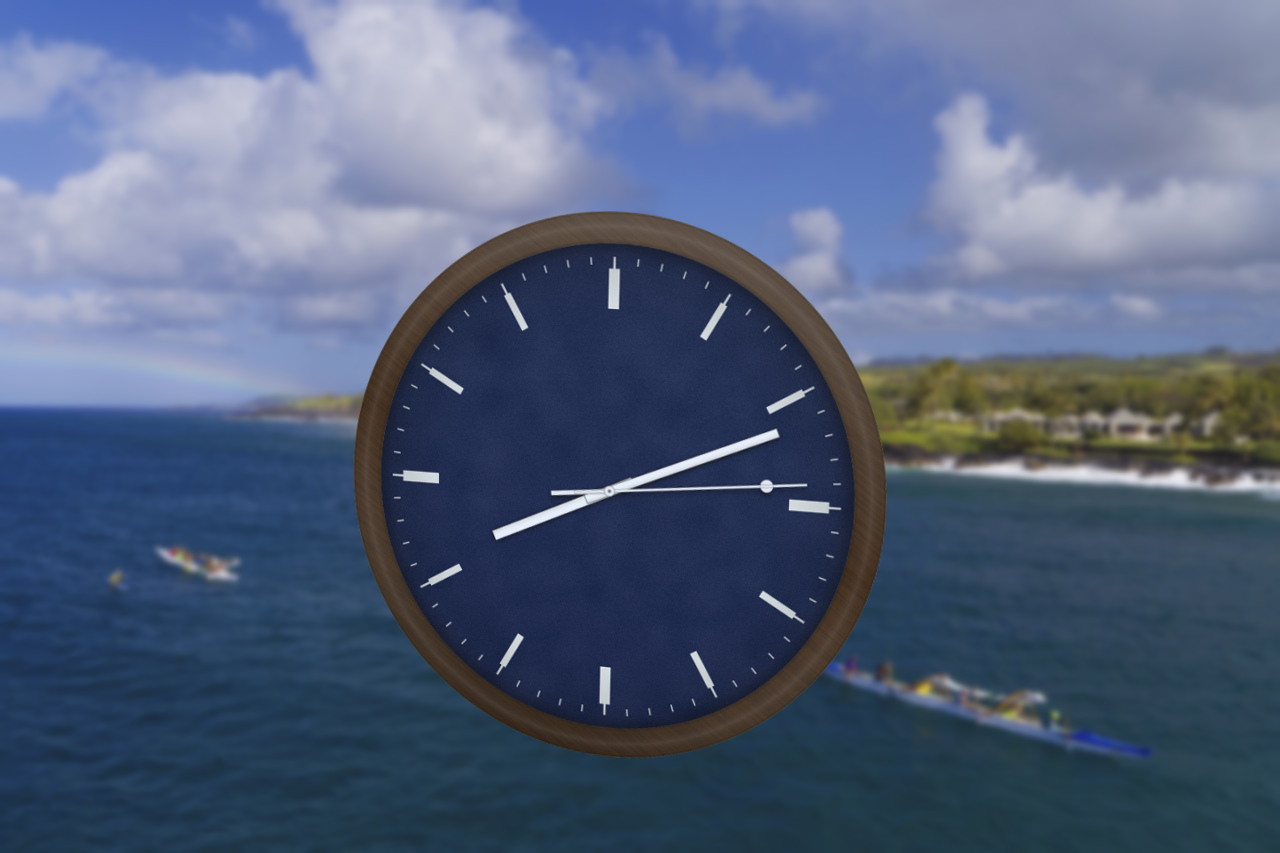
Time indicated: 8h11m14s
